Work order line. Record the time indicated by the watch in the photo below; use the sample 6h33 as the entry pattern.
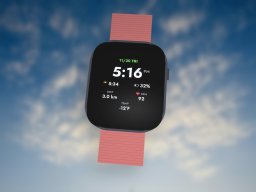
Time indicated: 5h16
